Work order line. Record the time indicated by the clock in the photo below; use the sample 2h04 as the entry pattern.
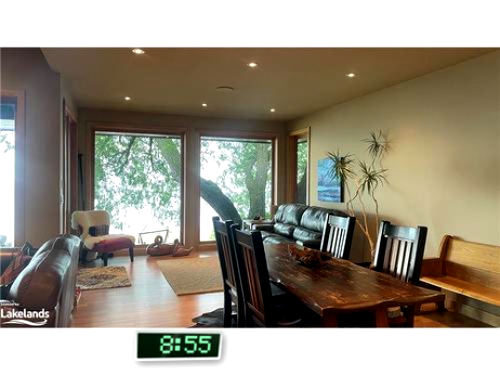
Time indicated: 8h55
